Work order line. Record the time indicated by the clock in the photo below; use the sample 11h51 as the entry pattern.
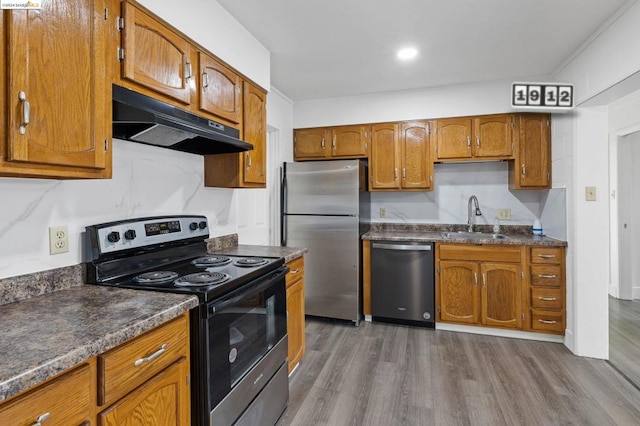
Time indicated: 19h12
